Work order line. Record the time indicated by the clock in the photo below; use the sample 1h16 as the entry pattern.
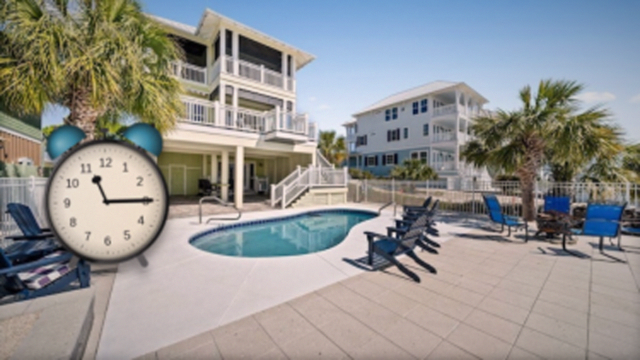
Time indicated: 11h15
